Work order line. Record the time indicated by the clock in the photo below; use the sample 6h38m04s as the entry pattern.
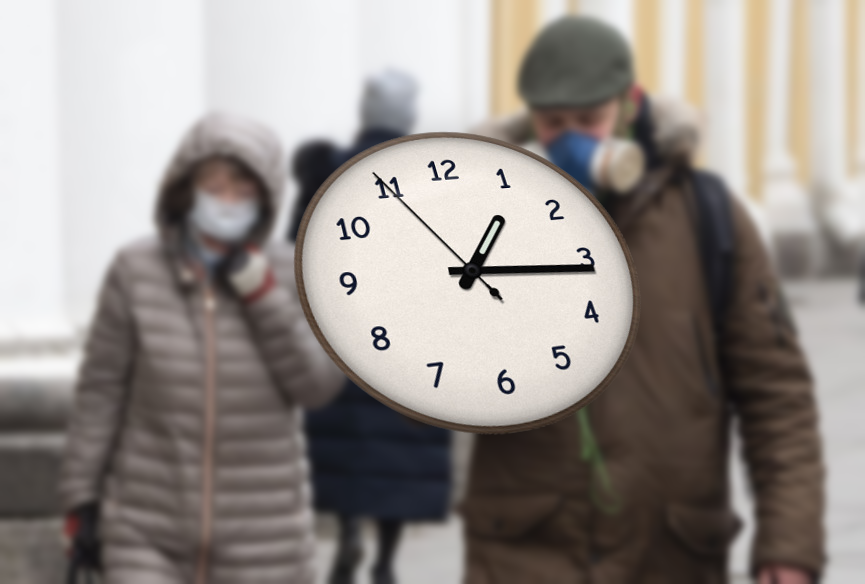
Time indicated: 1h15m55s
